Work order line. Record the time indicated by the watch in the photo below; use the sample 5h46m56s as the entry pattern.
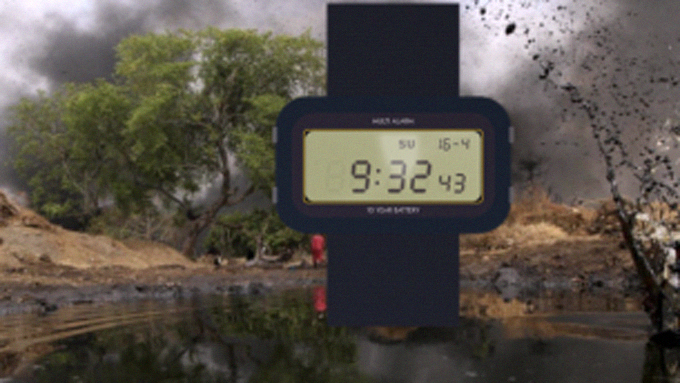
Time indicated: 9h32m43s
